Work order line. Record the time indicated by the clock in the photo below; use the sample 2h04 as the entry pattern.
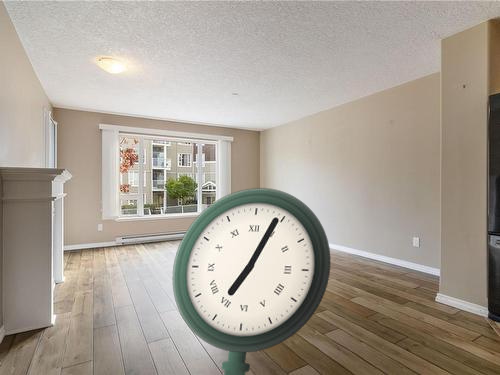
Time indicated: 7h04
